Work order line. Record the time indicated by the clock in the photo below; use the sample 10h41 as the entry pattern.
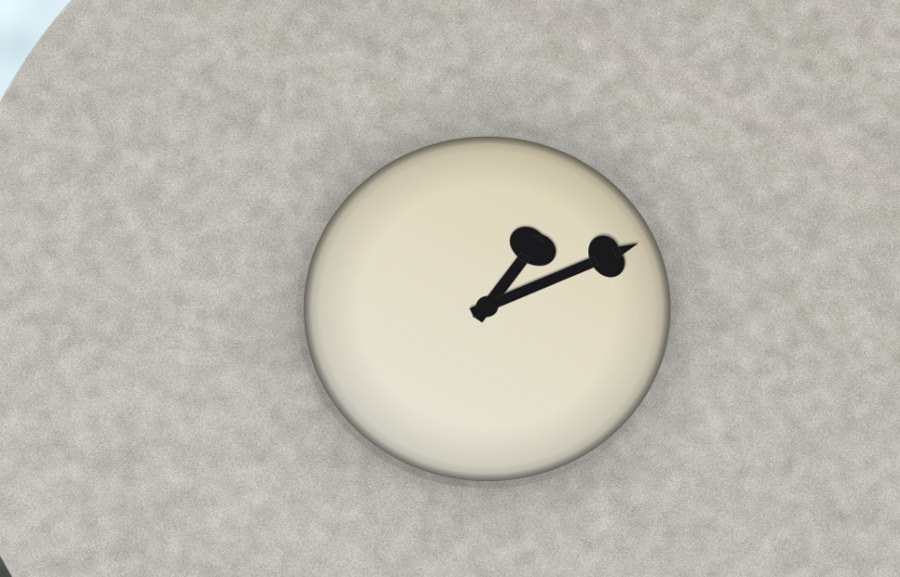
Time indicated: 1h11
